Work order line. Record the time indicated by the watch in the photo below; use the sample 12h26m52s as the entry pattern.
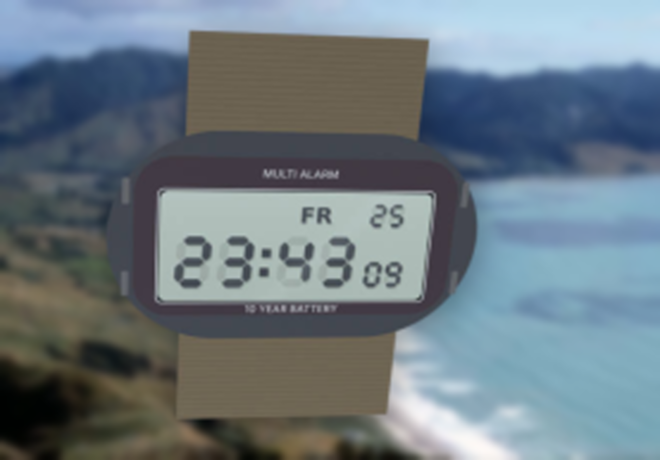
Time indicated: 23h43m09s
